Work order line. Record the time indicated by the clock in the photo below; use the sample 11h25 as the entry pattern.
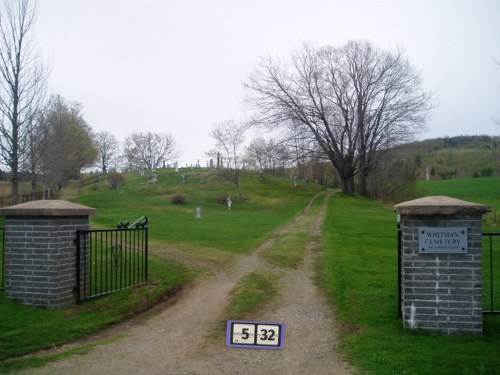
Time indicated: 5h32
